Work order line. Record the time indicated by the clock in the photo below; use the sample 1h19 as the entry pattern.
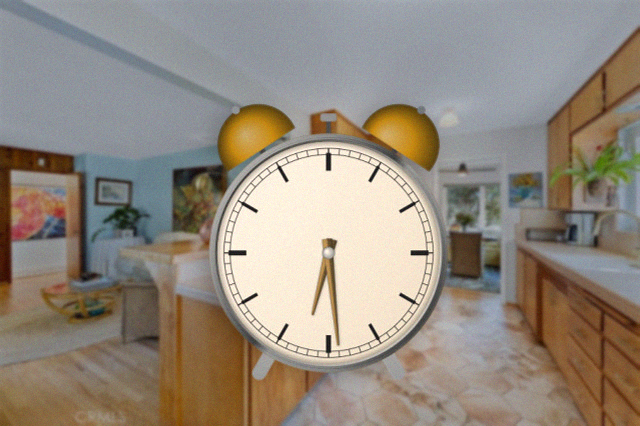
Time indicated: 6h29
